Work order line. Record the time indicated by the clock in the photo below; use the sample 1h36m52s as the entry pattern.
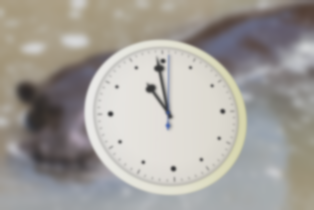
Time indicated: 10h59m01s
